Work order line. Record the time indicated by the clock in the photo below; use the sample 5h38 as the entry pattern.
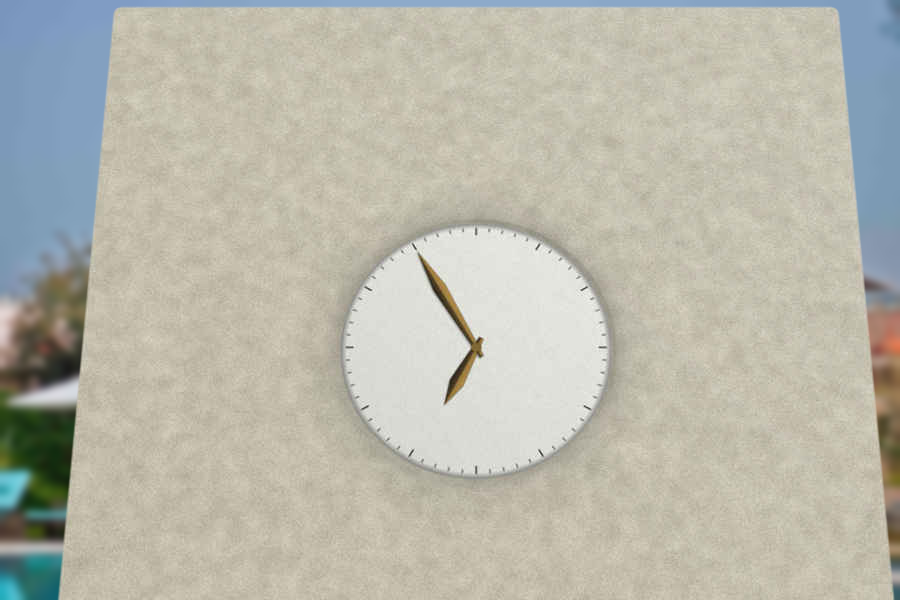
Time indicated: 6h55
